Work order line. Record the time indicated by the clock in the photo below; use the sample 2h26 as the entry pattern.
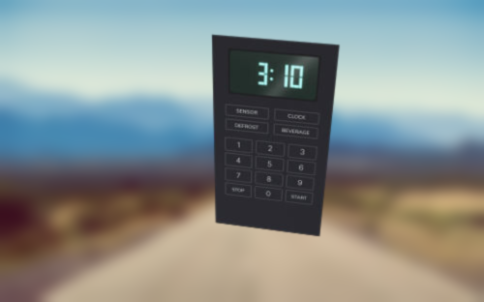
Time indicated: 3h10
